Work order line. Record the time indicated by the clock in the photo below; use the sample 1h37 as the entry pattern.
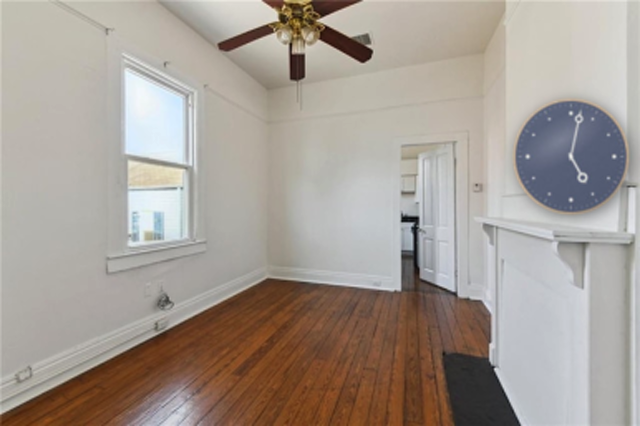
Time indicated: 5h02
